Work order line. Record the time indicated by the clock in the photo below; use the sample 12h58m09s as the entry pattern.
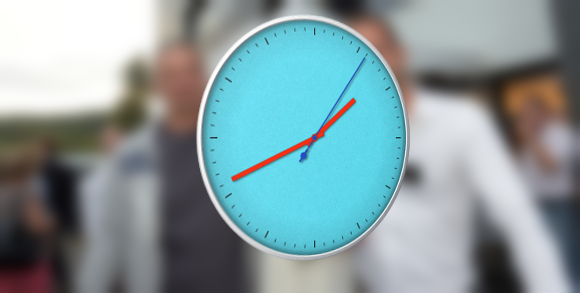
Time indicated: 1h41m06s
